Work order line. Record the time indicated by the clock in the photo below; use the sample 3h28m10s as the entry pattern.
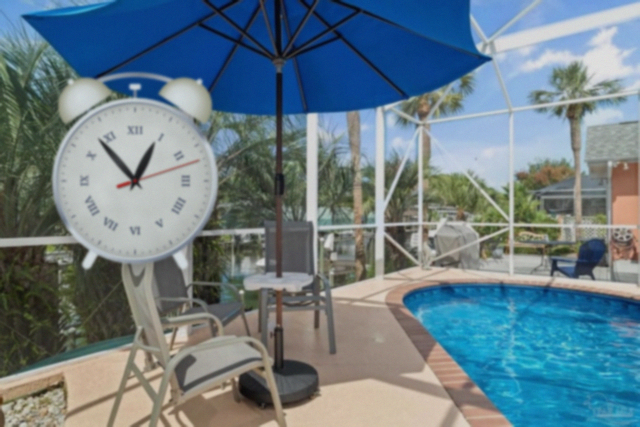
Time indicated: 12h53m12s
